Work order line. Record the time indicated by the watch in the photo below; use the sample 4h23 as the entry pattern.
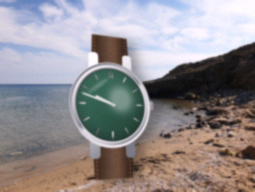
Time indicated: 9h48
